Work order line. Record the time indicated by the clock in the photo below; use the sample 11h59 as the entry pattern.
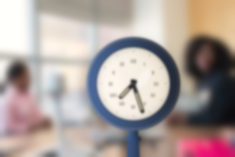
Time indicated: 7h27
